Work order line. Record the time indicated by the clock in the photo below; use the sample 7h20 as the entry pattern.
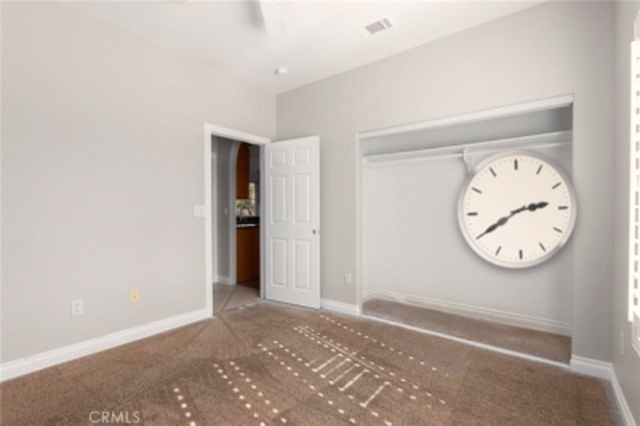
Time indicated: 2h40
